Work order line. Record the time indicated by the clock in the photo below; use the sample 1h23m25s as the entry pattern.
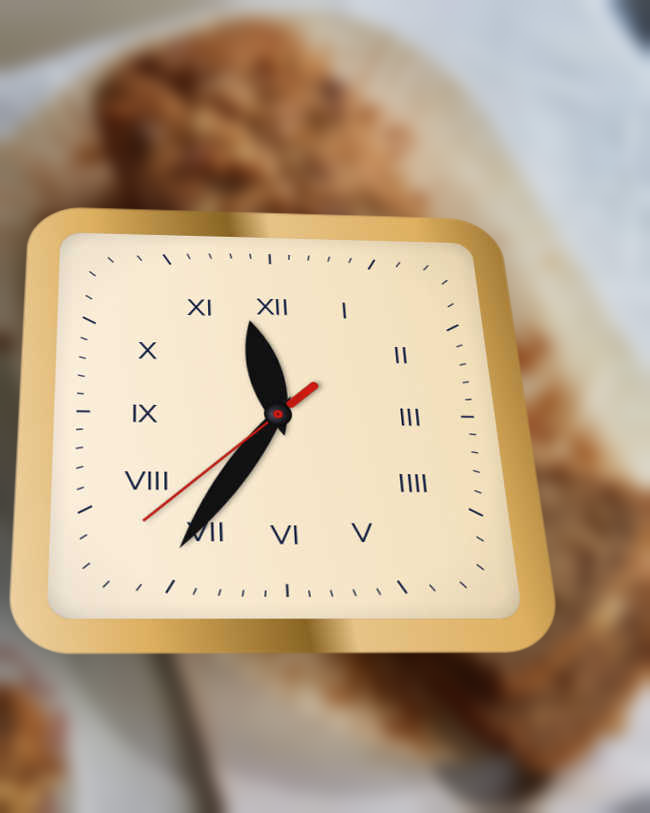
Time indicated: 11h35m38s
